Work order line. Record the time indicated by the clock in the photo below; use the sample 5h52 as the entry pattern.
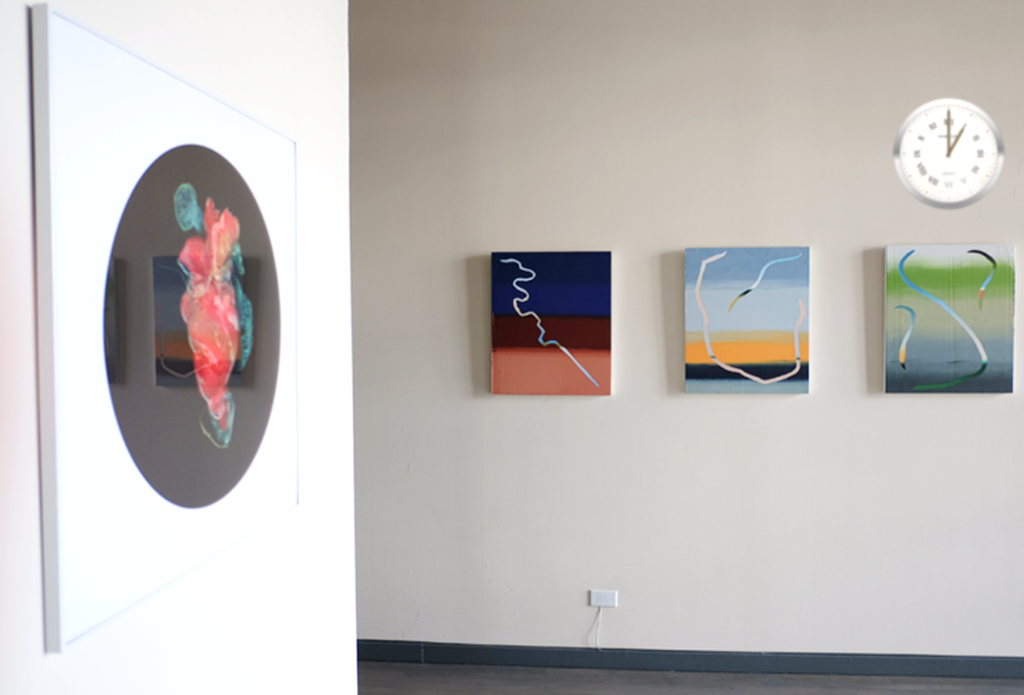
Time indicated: 1h00
